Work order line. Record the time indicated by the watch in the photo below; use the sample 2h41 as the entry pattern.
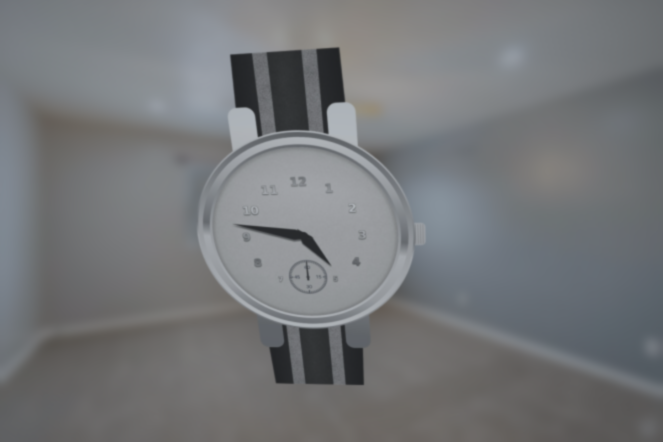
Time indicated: 4h47
